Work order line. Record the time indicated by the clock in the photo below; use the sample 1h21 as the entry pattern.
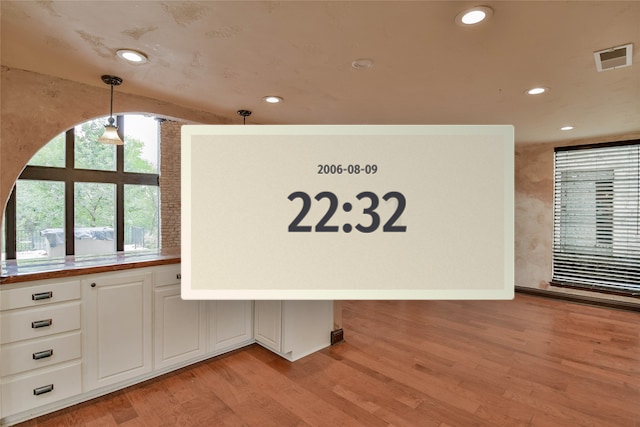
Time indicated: 22h32
